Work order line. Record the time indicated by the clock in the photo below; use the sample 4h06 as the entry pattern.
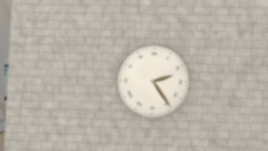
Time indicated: 2h24
